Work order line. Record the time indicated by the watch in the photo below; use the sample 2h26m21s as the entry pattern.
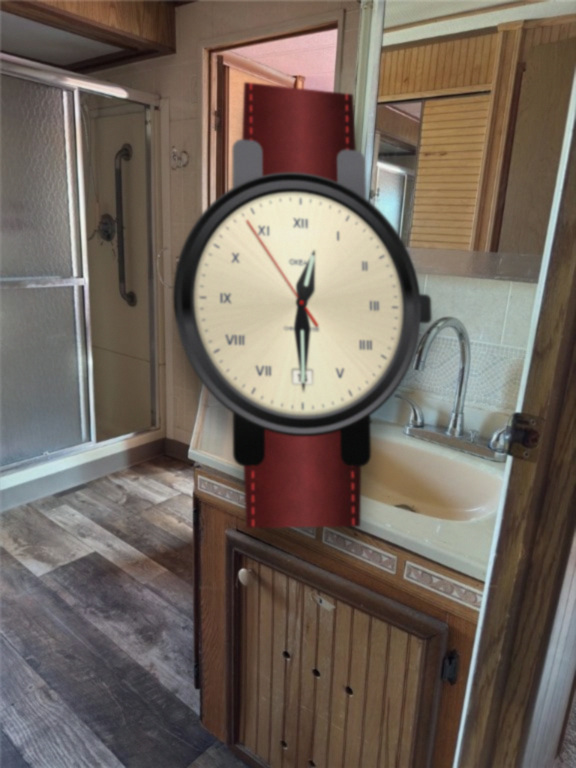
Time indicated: 12h29m54s
